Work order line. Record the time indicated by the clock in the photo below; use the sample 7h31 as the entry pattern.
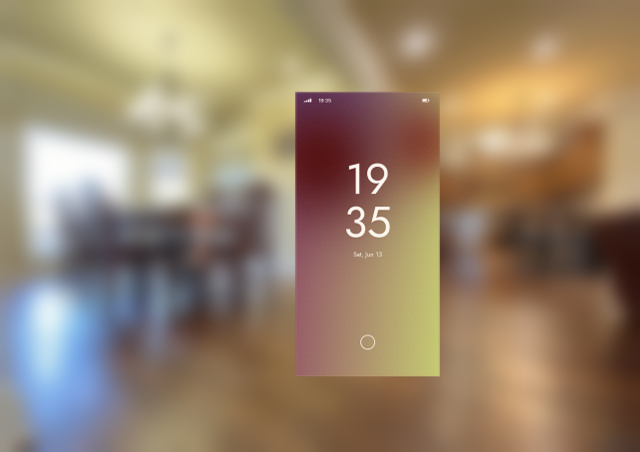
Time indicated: 19h35
